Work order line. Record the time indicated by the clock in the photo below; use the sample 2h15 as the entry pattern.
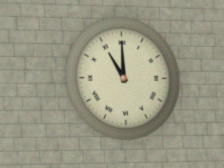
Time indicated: 11h00
